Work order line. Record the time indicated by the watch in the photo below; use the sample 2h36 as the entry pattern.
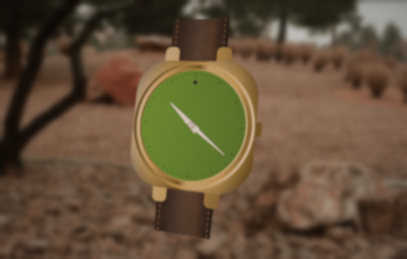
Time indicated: 10h21
